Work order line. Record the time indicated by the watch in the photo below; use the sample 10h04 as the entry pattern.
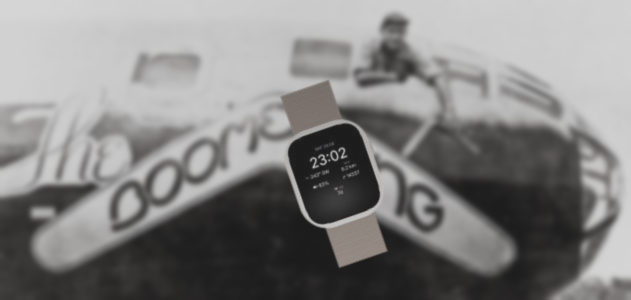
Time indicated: 23h02
